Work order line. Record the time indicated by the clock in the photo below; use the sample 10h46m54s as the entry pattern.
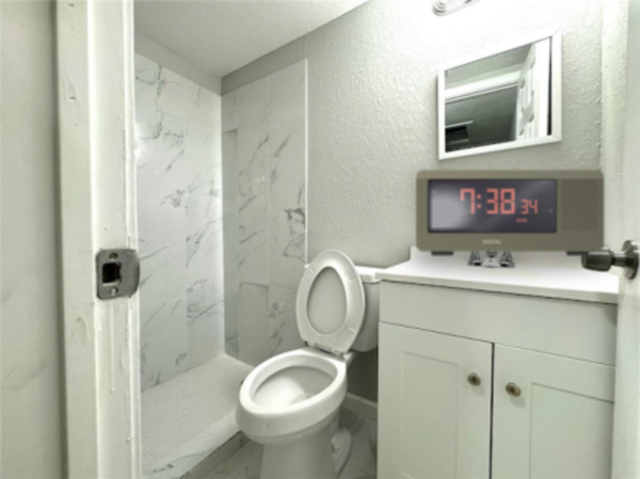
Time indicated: 7h38m34s
